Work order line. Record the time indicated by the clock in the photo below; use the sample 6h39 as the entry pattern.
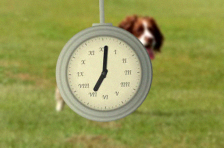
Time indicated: 7h01
